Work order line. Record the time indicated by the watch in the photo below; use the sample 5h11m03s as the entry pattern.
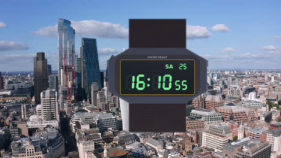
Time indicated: 16h10m55s
